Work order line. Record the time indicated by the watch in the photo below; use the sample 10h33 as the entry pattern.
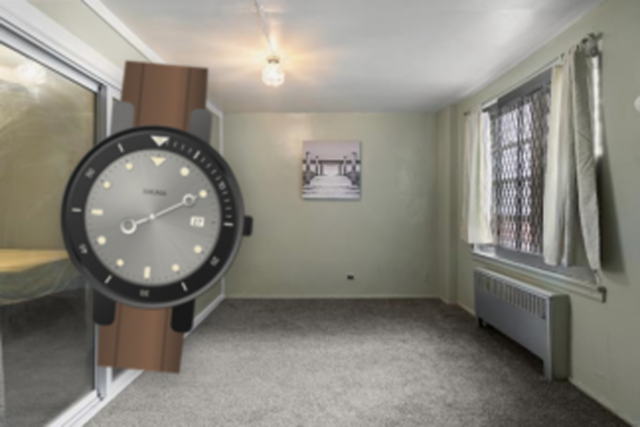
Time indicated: 8h10
